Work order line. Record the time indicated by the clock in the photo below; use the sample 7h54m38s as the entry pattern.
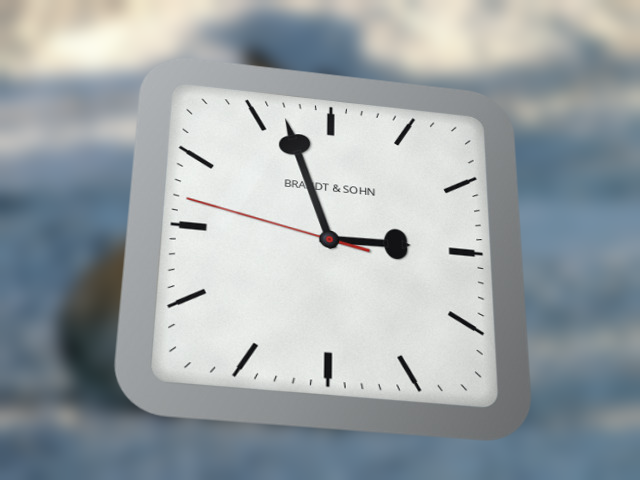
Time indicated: 2h56m47s
